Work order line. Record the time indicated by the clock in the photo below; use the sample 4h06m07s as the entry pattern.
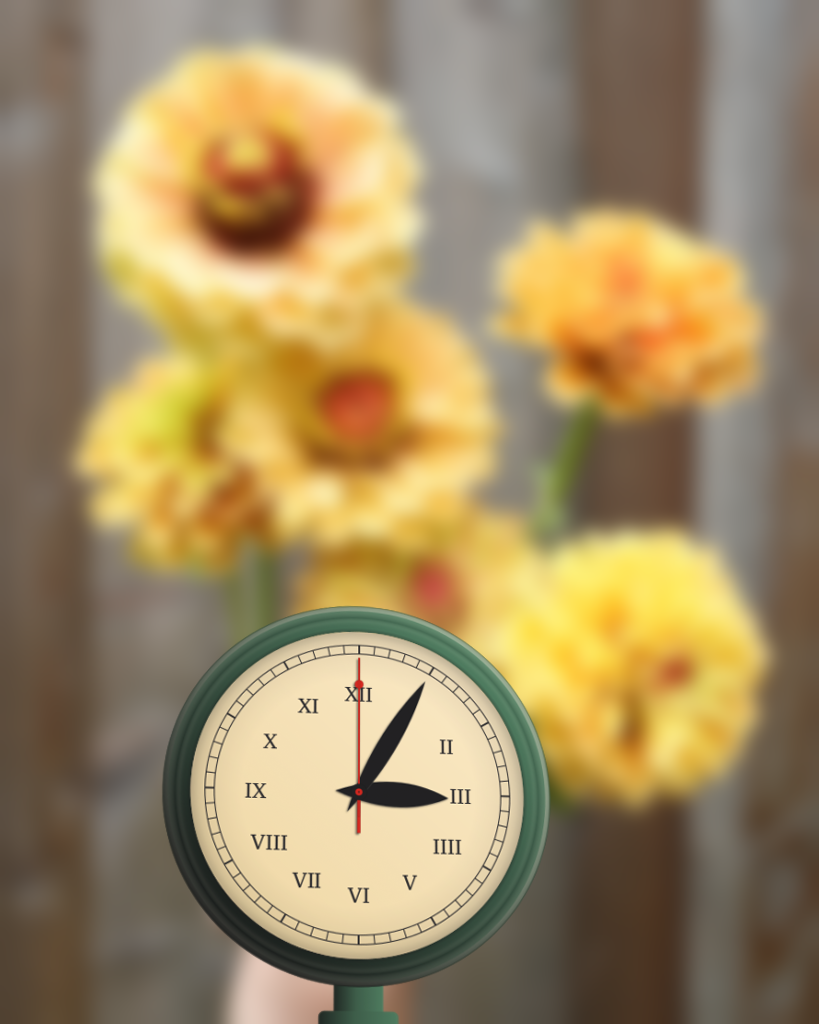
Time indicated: 3h05m00s
